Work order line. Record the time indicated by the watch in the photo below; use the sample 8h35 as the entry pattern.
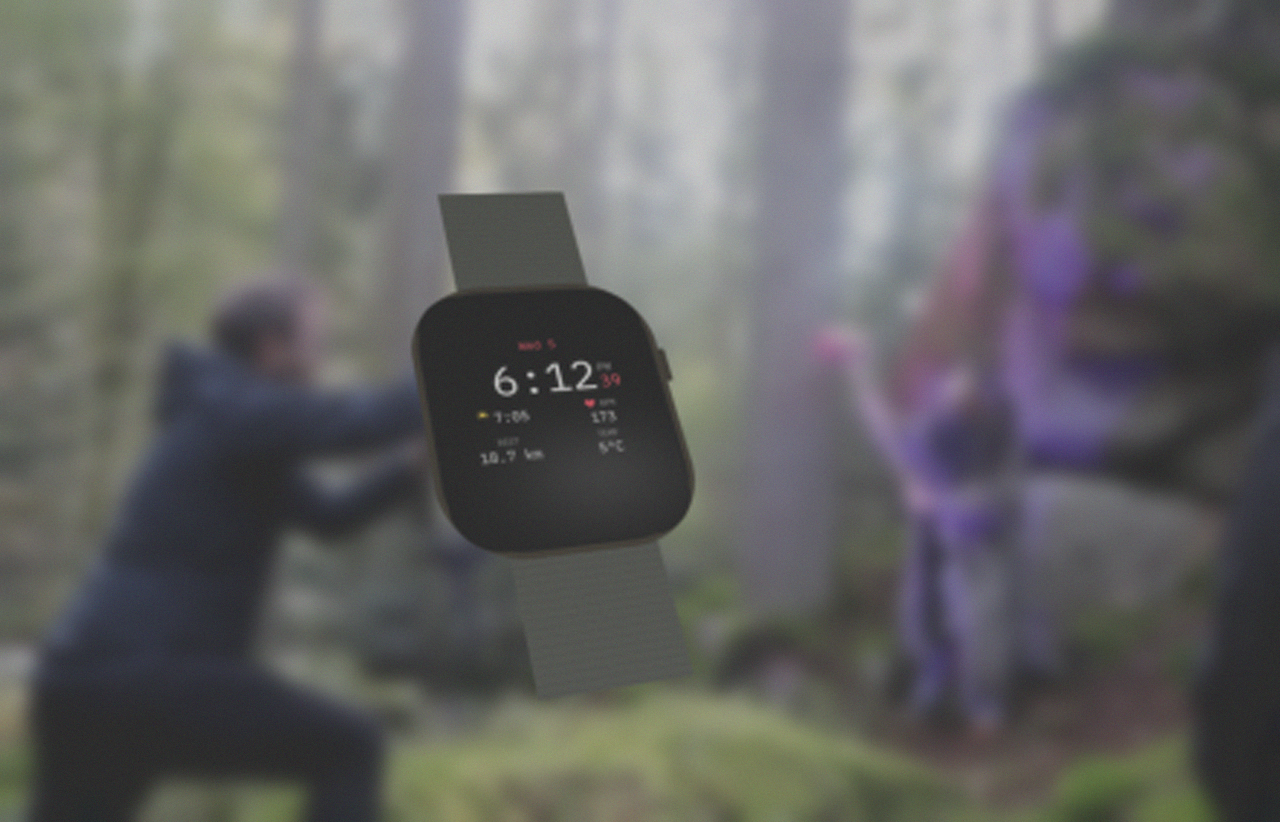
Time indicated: 6h12
